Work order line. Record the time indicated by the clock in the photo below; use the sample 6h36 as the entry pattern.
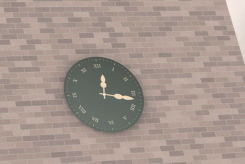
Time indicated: 12h17
